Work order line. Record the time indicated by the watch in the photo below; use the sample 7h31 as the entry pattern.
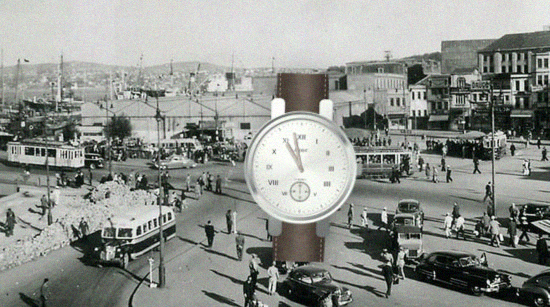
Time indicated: 10h58
